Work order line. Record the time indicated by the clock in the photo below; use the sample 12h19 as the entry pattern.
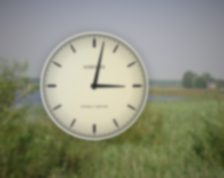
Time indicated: 3h02
